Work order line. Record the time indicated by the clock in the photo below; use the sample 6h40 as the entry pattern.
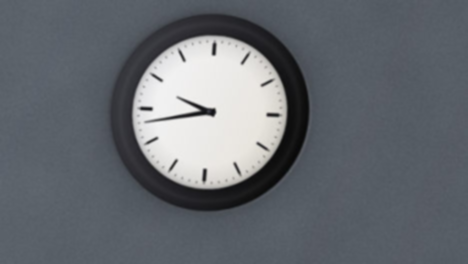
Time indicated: 9h43
